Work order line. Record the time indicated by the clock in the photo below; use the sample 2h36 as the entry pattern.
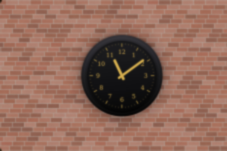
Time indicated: 11h09
